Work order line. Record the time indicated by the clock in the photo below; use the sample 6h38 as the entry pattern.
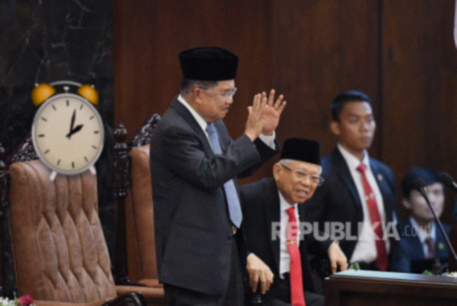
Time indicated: 2h03
